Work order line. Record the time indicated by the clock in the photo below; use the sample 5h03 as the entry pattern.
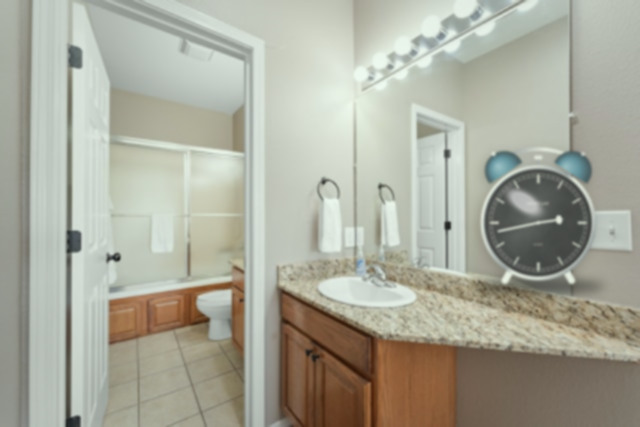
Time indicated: 2h43
